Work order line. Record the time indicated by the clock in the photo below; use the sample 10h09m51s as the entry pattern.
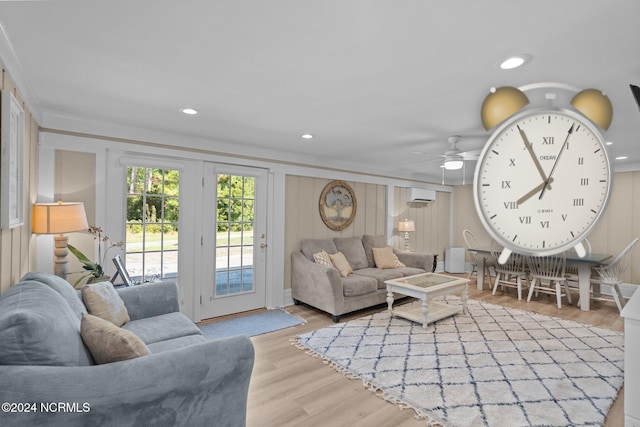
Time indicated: 7h55m04s
